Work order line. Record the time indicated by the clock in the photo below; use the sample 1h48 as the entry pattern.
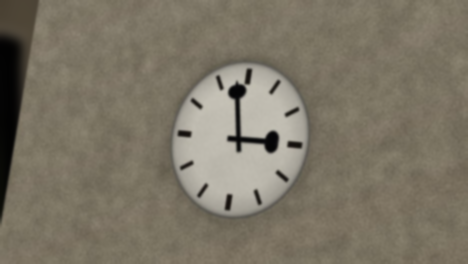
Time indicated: 2h58
